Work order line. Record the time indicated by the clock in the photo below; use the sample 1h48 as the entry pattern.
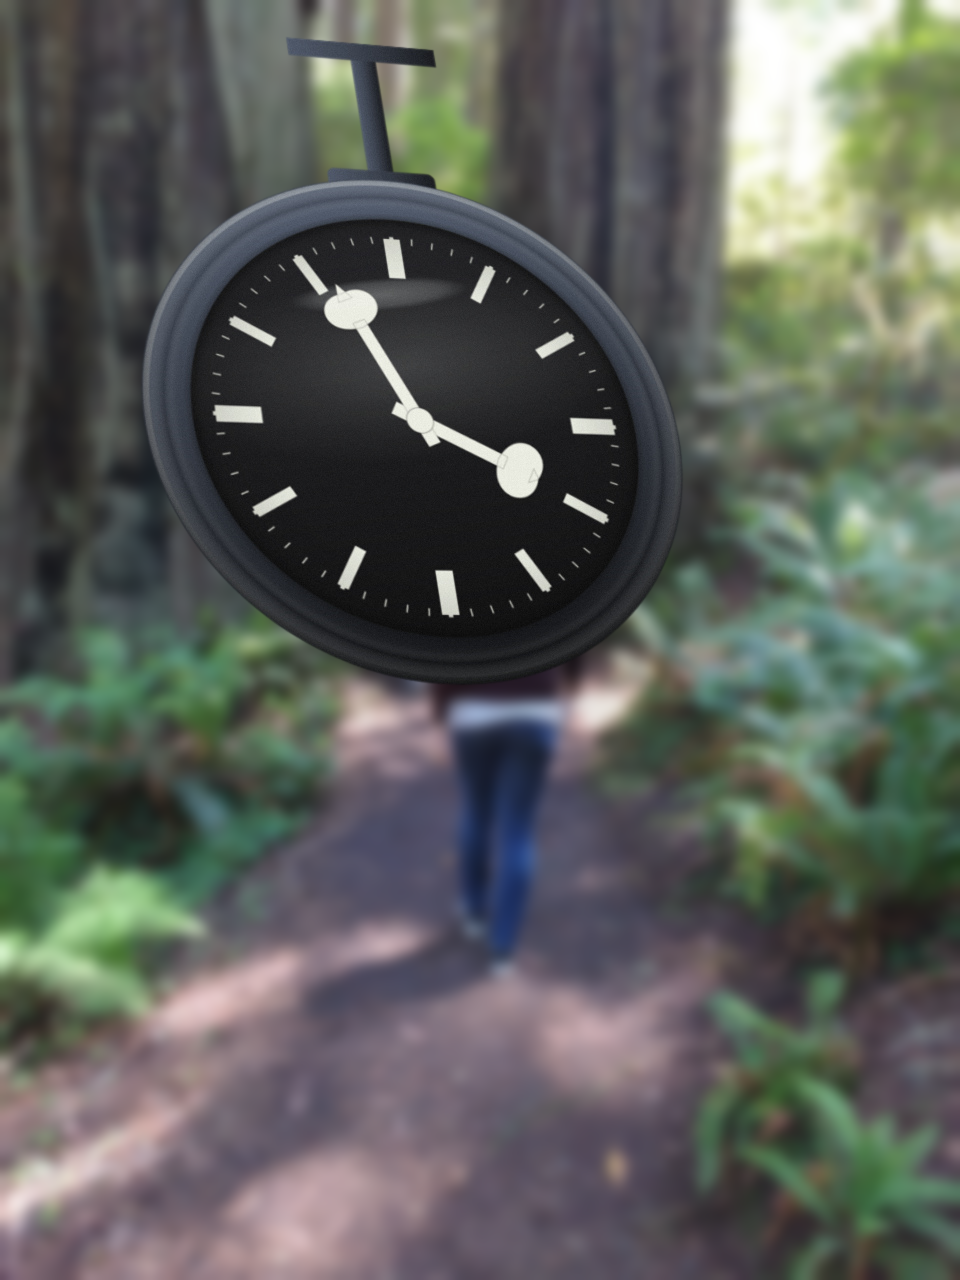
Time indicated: 3h56
